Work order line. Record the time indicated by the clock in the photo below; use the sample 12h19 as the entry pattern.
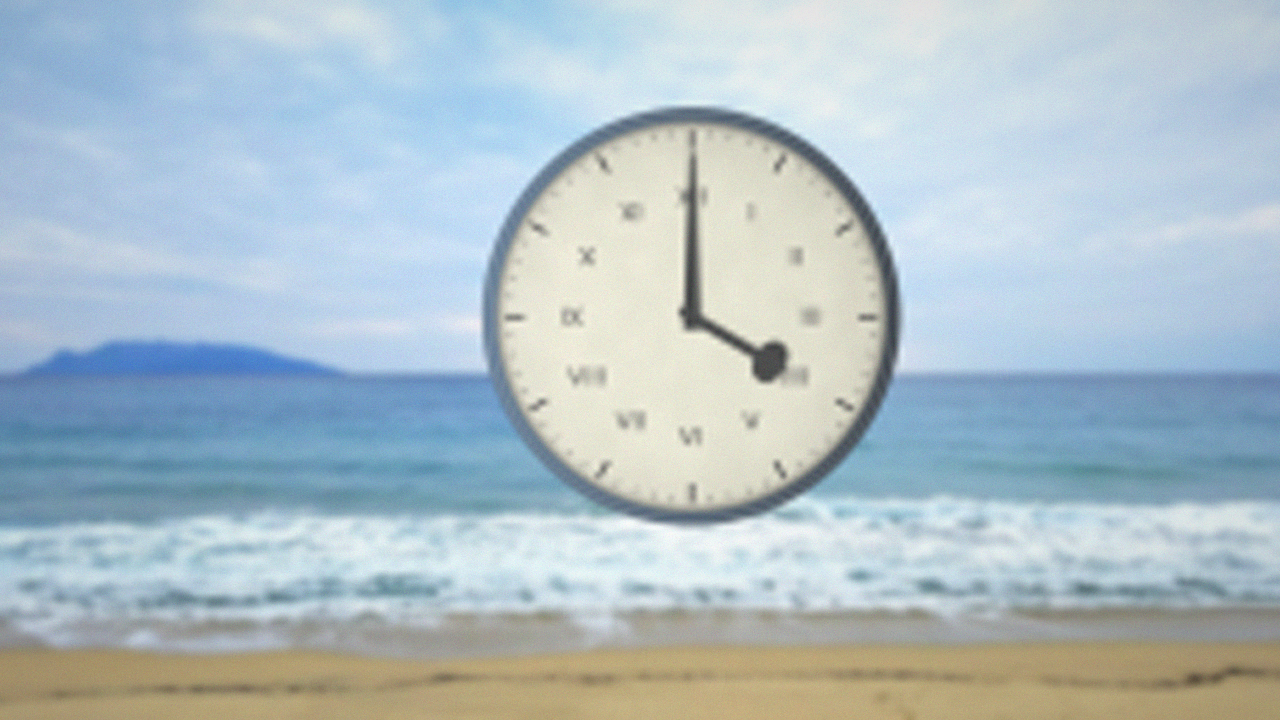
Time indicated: 4h00
